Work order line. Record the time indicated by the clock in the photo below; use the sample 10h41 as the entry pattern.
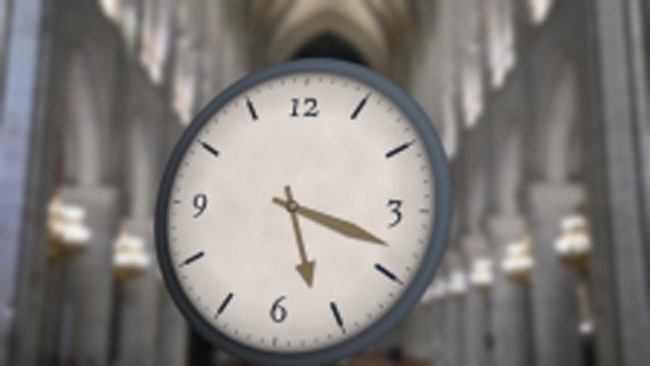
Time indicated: 5h18
